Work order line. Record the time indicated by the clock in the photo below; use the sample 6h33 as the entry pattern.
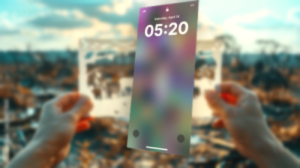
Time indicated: 5h20
